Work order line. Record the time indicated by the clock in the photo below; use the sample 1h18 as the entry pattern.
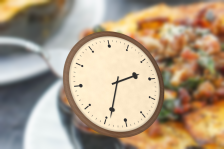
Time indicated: 2h34
